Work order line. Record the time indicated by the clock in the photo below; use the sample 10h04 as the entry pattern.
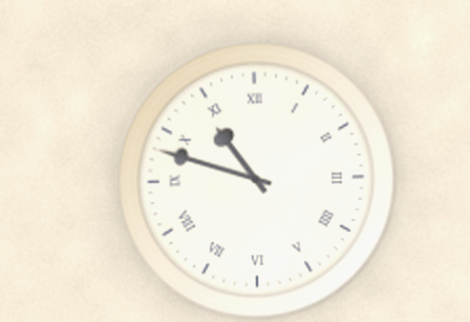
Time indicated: 10h48
